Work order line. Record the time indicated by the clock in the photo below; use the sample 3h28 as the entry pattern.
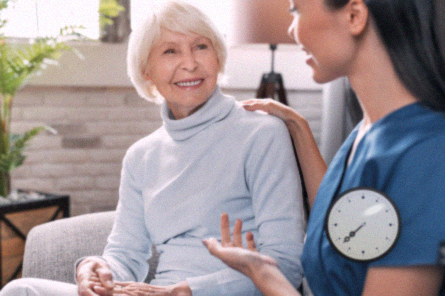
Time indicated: 7h38
